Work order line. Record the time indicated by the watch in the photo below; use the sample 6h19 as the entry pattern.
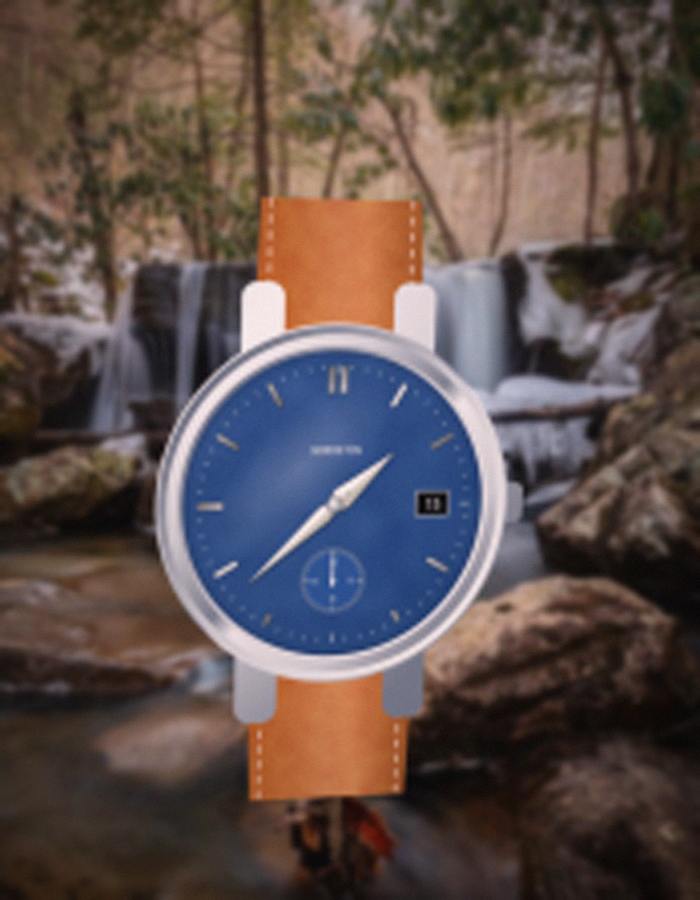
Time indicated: 1h38
